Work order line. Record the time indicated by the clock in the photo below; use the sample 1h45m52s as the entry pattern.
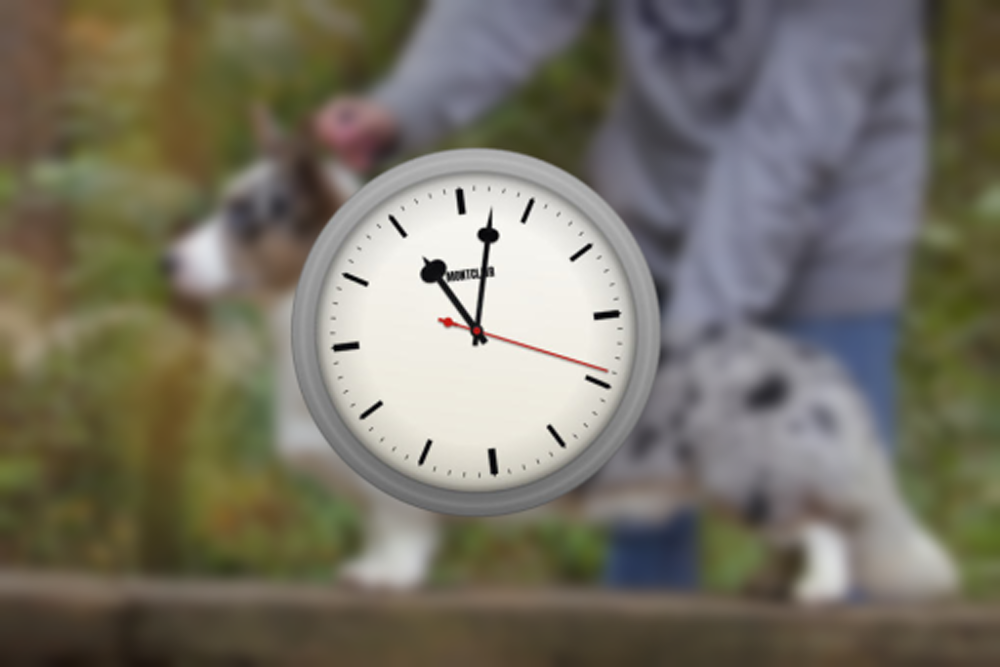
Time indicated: 11h02m19s
